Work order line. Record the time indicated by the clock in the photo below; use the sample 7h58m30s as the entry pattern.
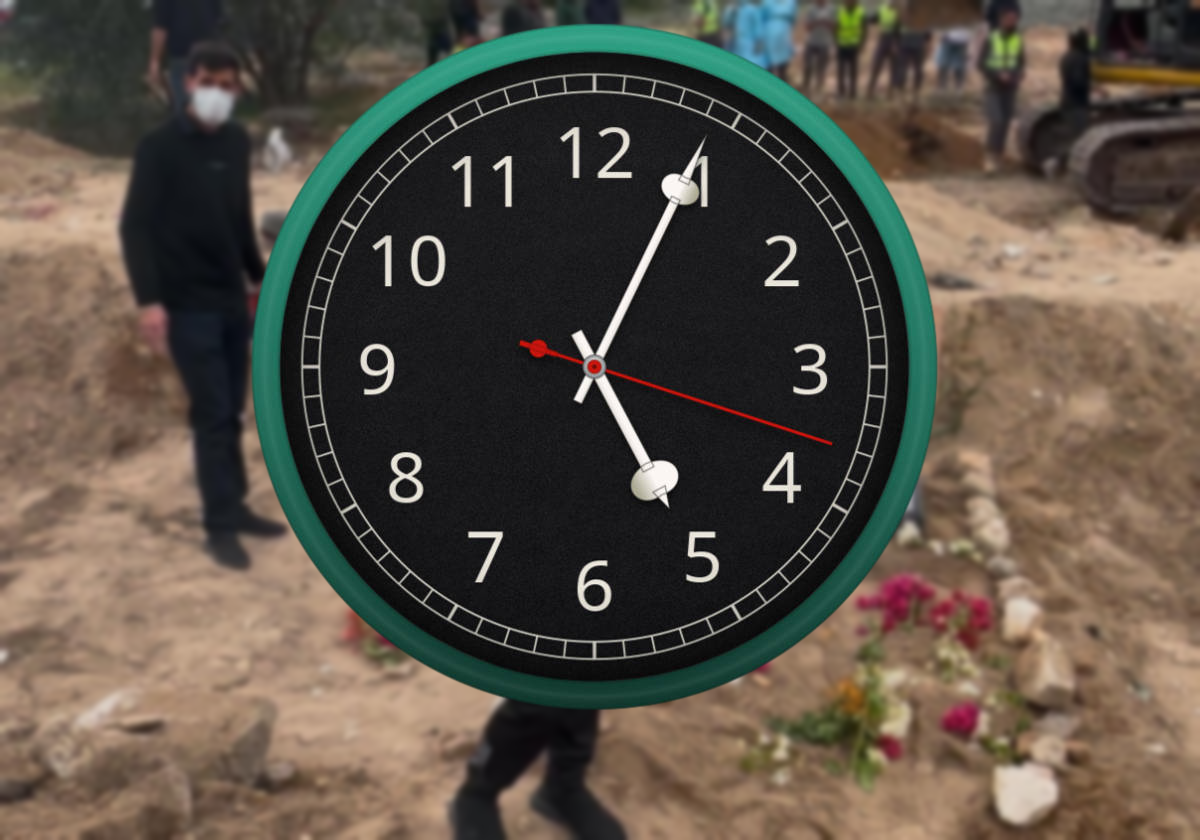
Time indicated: 5h04m18s
